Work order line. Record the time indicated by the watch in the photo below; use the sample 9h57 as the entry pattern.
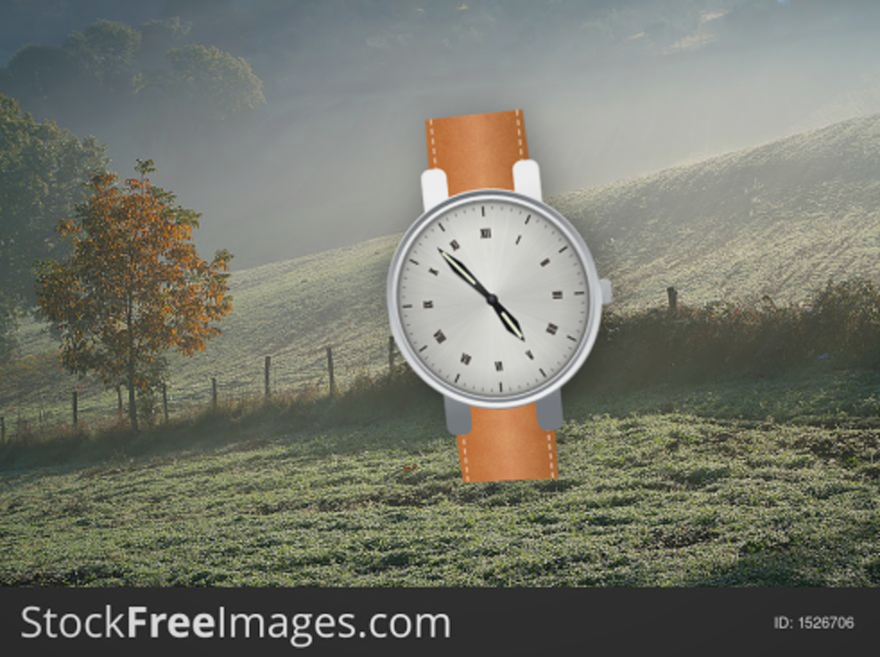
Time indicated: 4h53
